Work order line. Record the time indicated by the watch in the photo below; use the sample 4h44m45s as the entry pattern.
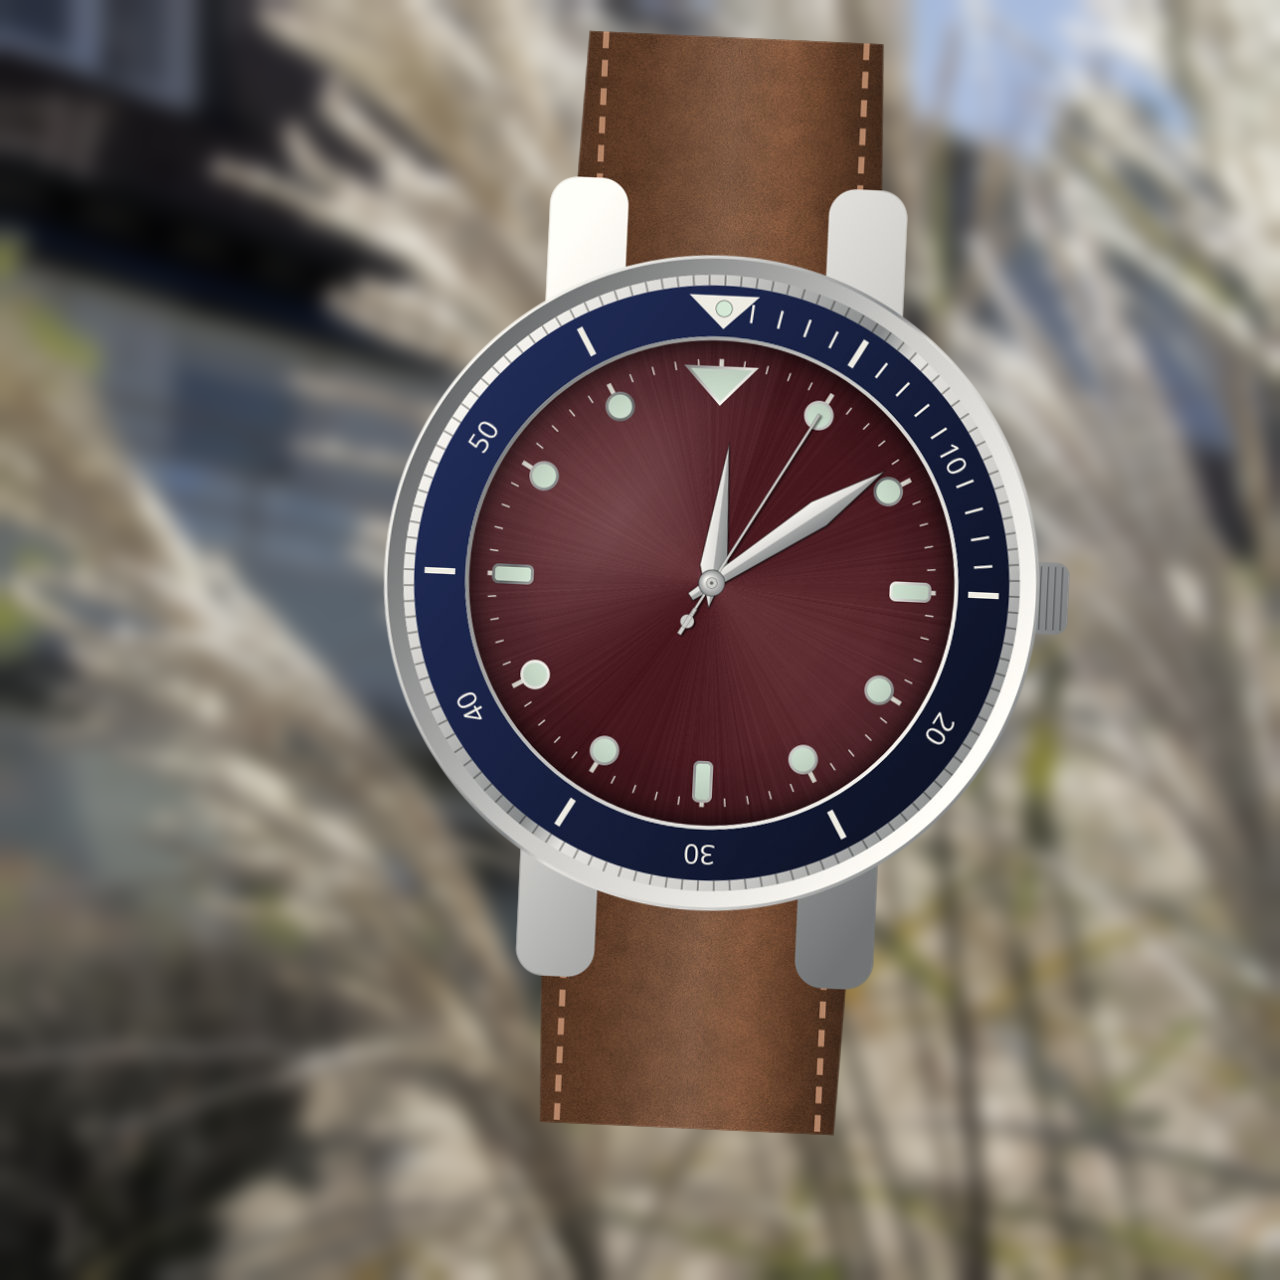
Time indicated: 12h09m05s
